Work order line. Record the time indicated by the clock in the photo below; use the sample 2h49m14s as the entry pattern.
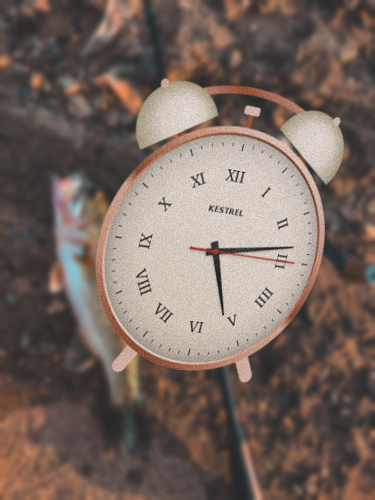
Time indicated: 5h13m15s
